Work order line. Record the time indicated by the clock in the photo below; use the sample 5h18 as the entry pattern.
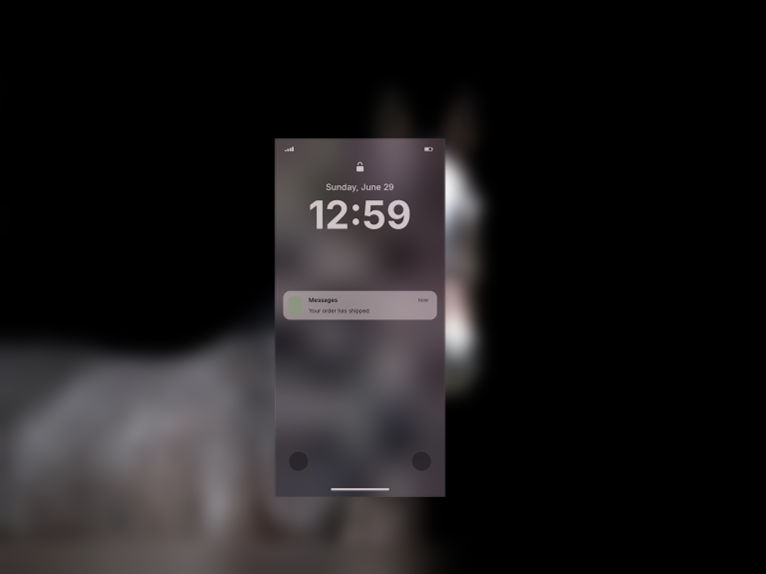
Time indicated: 12h59
